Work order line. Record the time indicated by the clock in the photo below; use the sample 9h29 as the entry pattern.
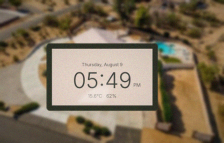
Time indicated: 5h49
